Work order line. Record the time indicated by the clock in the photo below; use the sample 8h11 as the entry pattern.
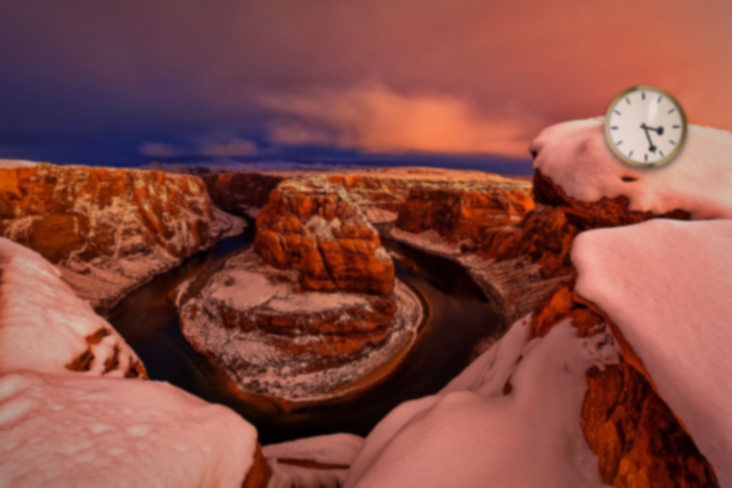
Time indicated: 3h27
